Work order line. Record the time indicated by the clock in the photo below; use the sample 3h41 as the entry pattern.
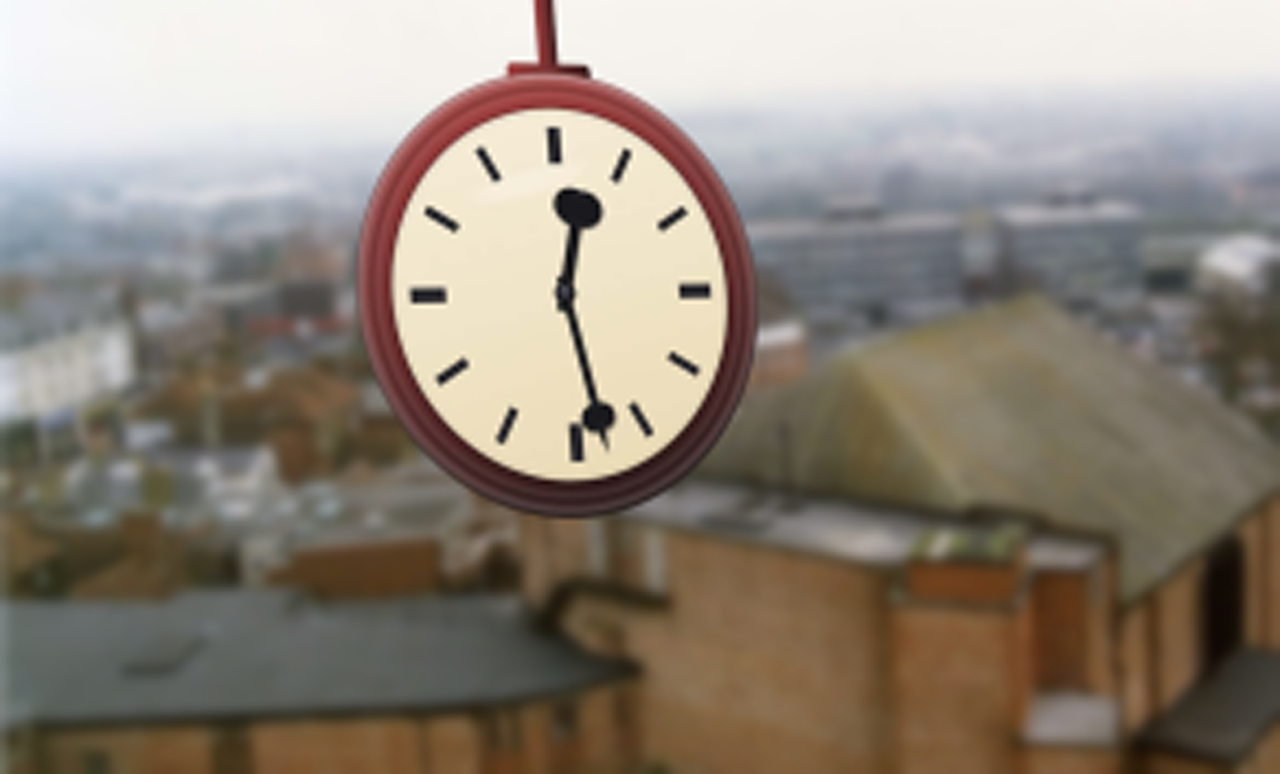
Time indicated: 12h28
